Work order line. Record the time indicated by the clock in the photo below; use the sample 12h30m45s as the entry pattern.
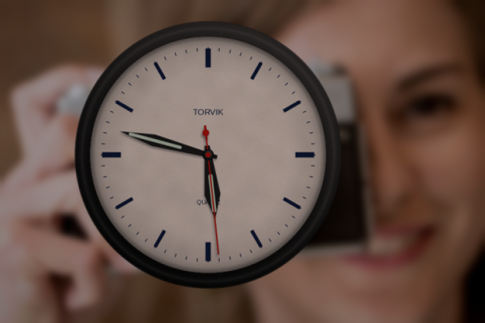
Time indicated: 5h47m29s
